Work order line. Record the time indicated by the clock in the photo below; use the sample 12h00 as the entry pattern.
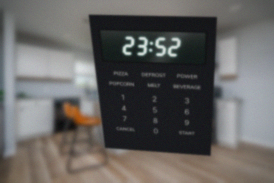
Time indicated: 23h52
